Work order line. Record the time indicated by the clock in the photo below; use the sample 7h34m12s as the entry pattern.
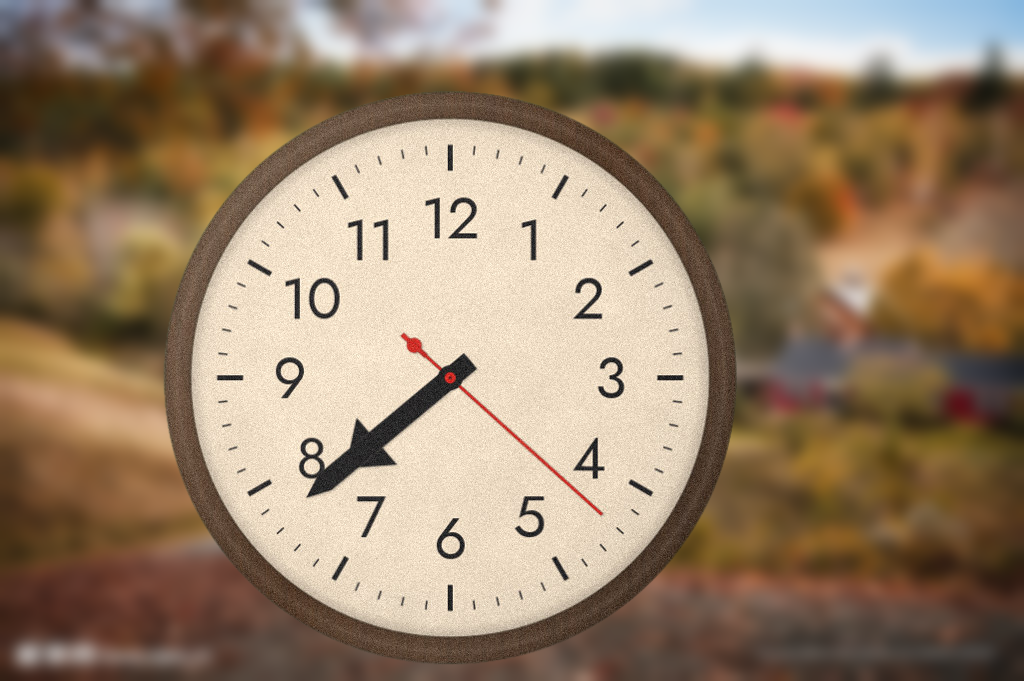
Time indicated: 7h38m22s
